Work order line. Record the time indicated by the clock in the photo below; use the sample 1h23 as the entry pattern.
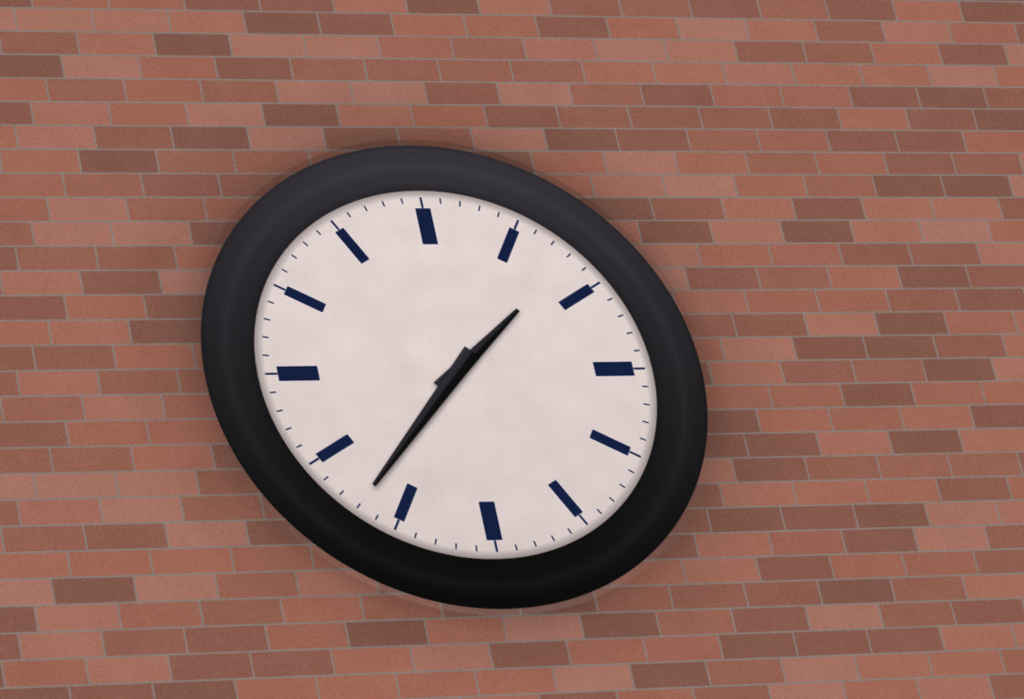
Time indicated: 1h37
